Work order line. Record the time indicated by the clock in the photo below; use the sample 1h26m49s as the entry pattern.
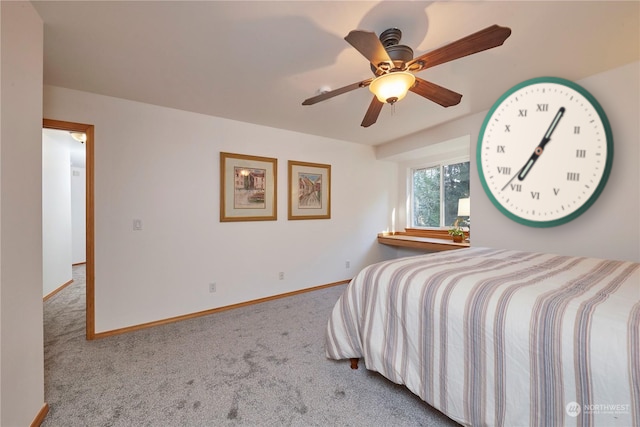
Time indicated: 7h04m37s
